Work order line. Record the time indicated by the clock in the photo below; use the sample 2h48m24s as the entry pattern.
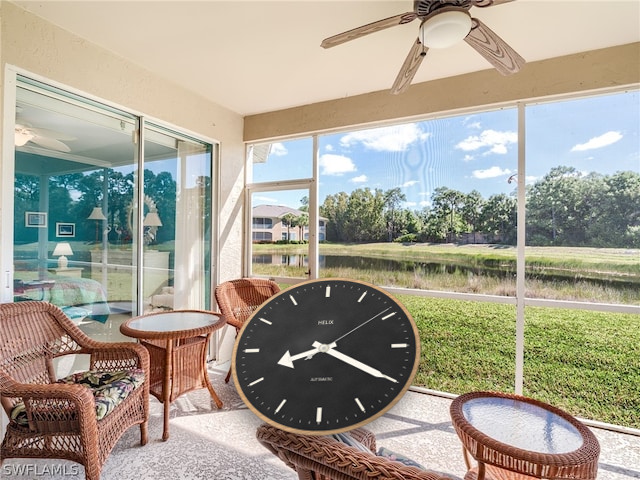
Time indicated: 8h20m09s
